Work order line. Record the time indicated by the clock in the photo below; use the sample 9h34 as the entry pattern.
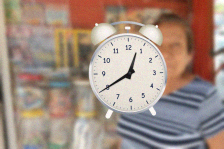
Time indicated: 12h40
